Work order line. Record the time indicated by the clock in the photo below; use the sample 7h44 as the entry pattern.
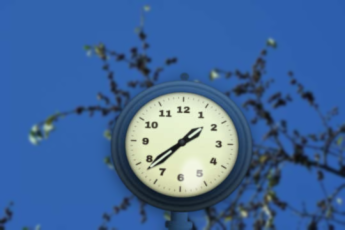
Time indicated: 1h38
